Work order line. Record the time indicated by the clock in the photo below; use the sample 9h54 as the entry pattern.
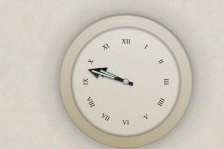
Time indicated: 9h48
